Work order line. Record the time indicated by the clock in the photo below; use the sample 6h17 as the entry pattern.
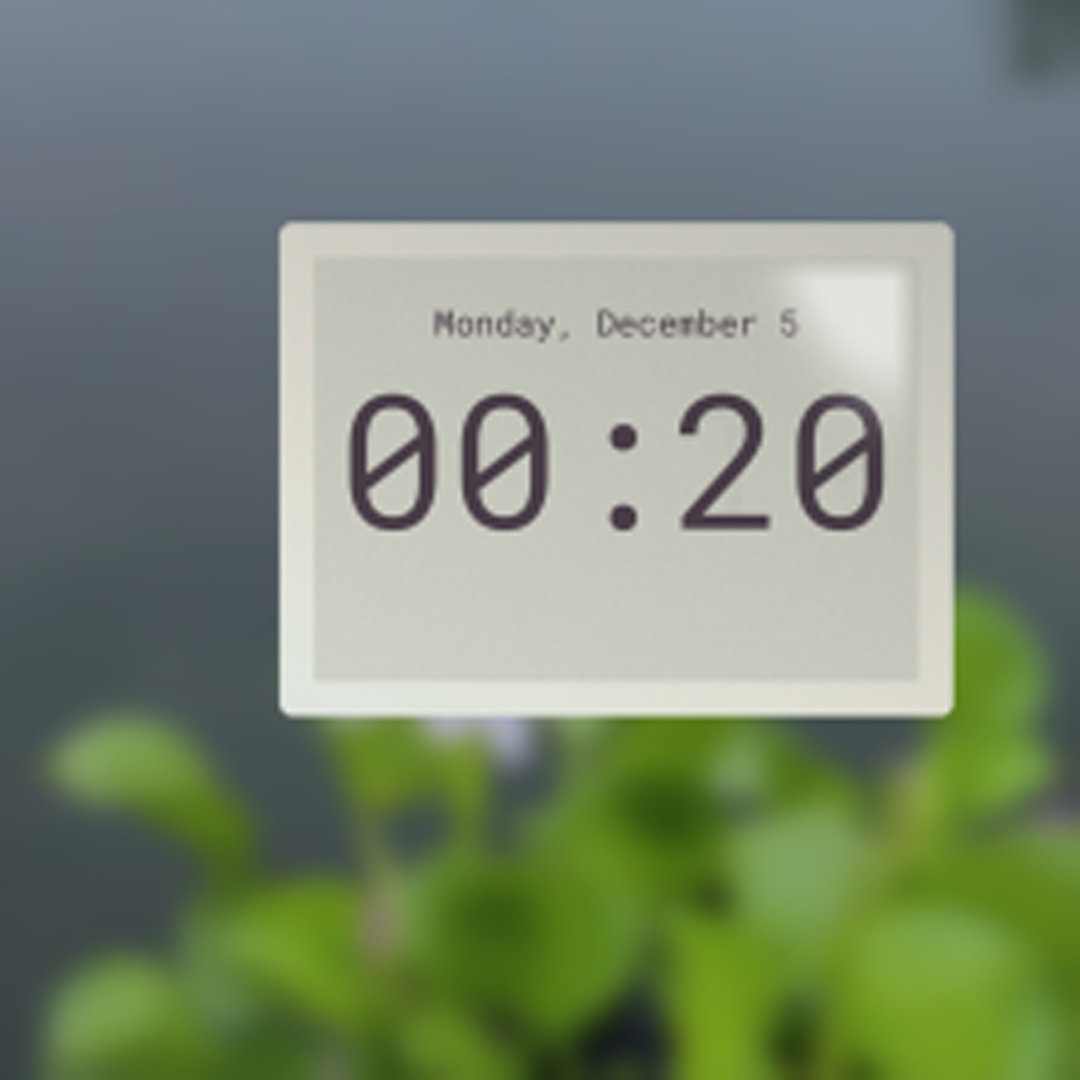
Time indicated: 0h20
